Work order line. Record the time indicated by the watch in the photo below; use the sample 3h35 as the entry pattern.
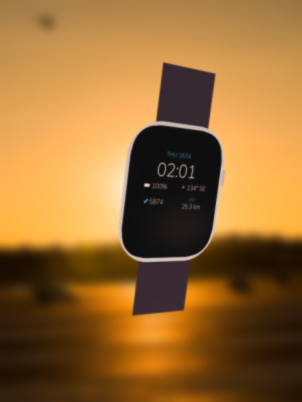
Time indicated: 2h01
